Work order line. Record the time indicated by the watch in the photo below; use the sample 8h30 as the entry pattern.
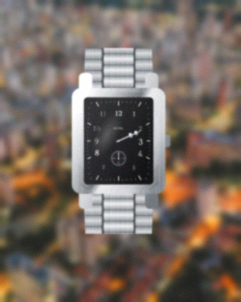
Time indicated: 2h11
